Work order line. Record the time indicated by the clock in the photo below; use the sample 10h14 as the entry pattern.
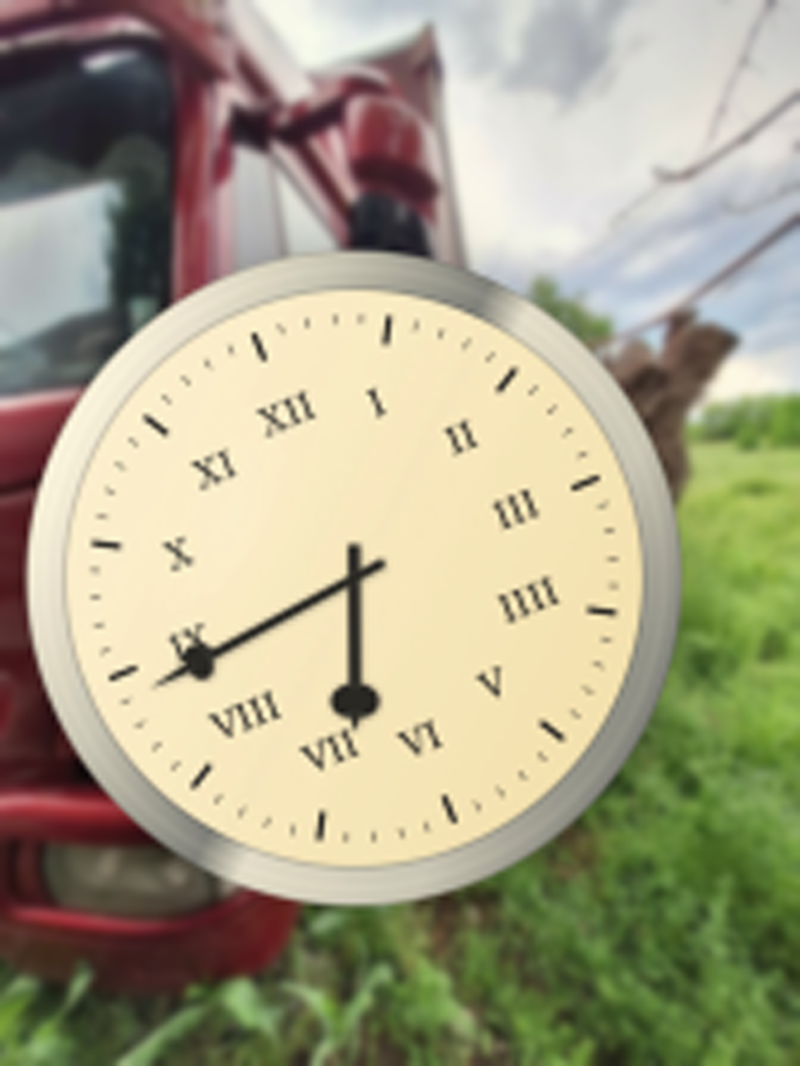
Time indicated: 6h44
